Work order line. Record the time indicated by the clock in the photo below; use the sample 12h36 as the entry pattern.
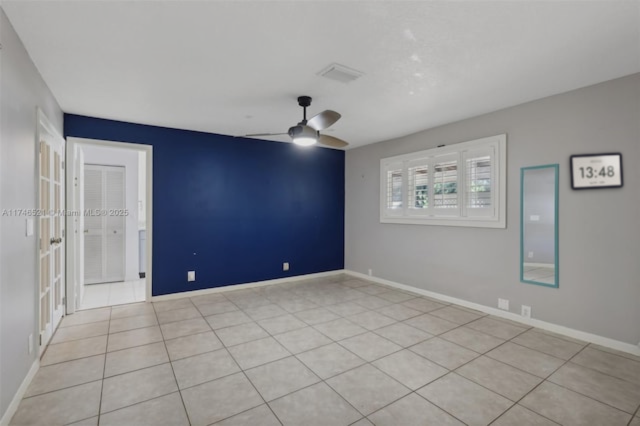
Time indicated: 13h48
